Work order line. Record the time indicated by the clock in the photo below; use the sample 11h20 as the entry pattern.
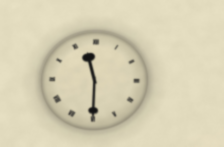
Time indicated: 11h30
